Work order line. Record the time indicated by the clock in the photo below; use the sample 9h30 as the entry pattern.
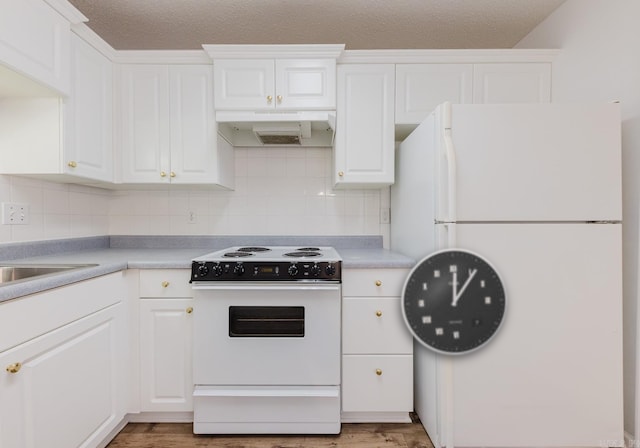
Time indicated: 12h06
